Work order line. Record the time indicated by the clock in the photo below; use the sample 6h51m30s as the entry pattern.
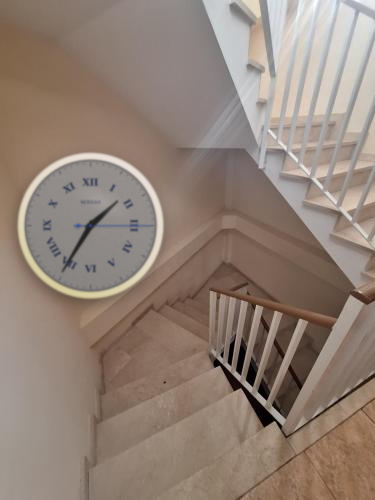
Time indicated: 1h35m15s
